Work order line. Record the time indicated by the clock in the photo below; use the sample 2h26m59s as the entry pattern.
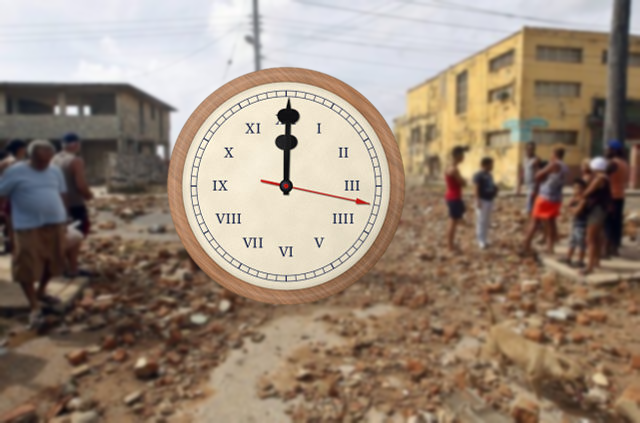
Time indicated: 12h00m17s
